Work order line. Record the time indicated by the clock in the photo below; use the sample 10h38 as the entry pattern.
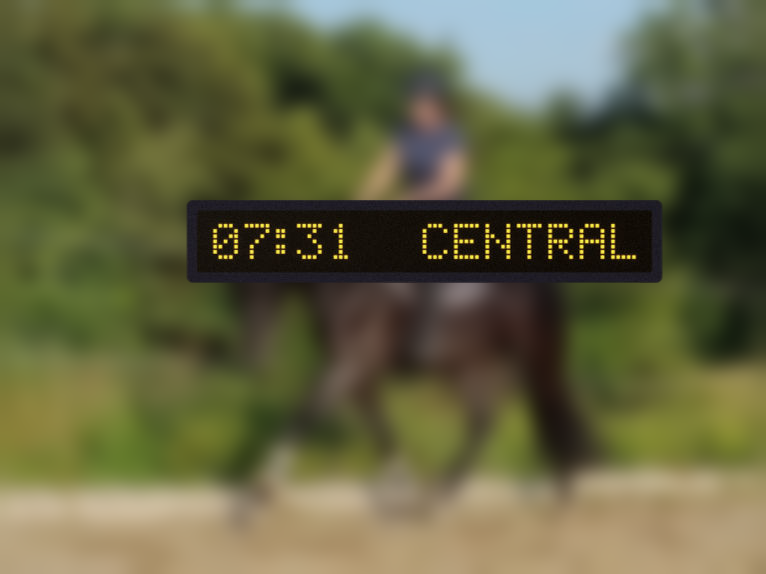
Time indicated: 7h31
